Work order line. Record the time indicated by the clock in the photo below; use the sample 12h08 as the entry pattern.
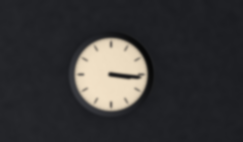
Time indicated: 3h16
